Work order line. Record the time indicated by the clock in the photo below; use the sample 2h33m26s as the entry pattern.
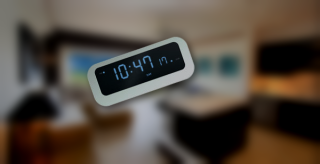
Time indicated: 10h47m17s
